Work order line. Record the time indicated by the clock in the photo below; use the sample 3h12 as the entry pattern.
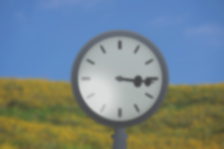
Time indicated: 3h16
